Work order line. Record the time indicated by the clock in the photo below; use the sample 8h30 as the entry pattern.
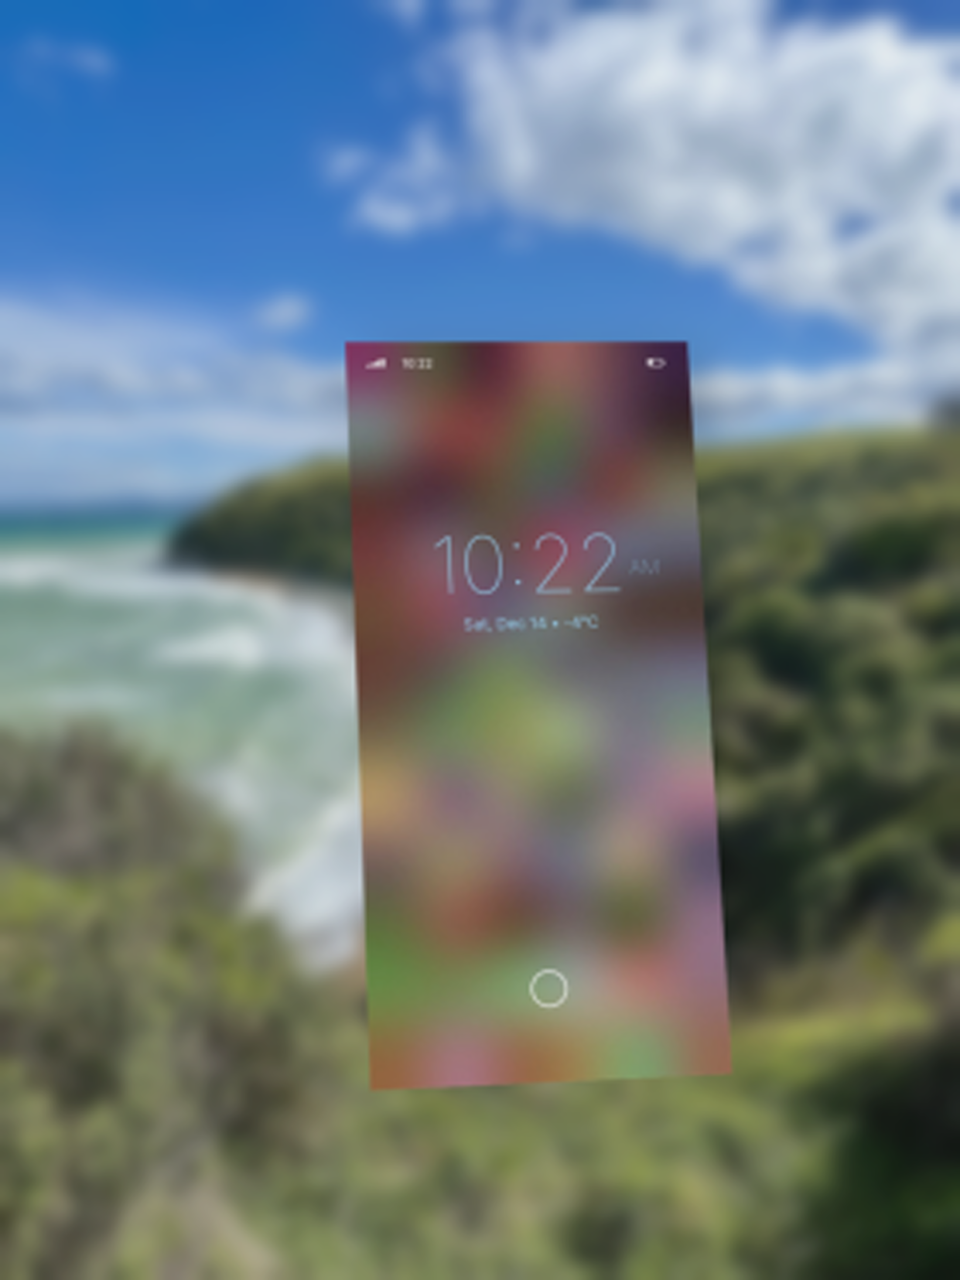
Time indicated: 10h22
